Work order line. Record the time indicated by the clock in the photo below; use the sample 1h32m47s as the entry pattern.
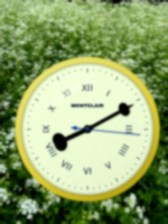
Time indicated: 8h10m16s
